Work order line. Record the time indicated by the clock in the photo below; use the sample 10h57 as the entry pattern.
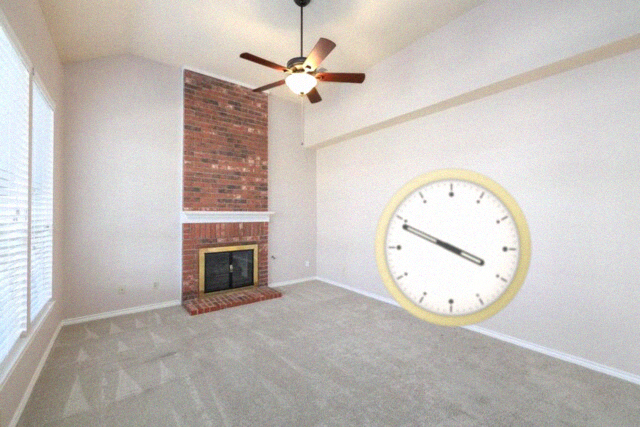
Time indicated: 3h49
